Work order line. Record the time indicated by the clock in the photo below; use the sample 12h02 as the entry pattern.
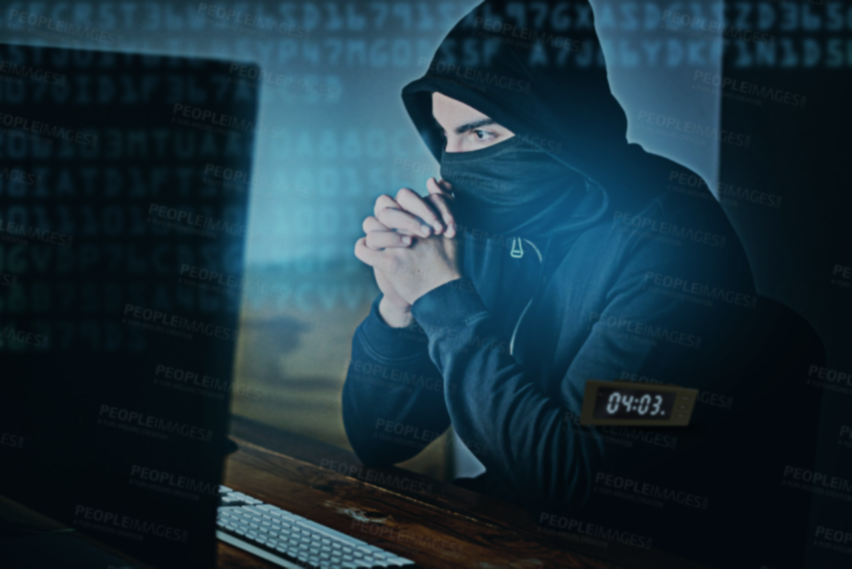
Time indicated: 4h03
